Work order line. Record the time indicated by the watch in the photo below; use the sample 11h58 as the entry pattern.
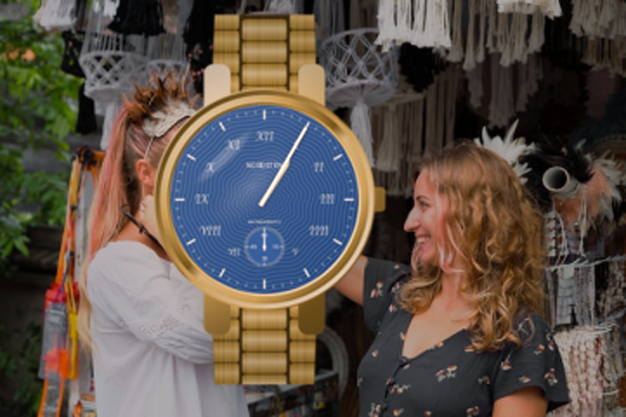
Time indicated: 1h05
